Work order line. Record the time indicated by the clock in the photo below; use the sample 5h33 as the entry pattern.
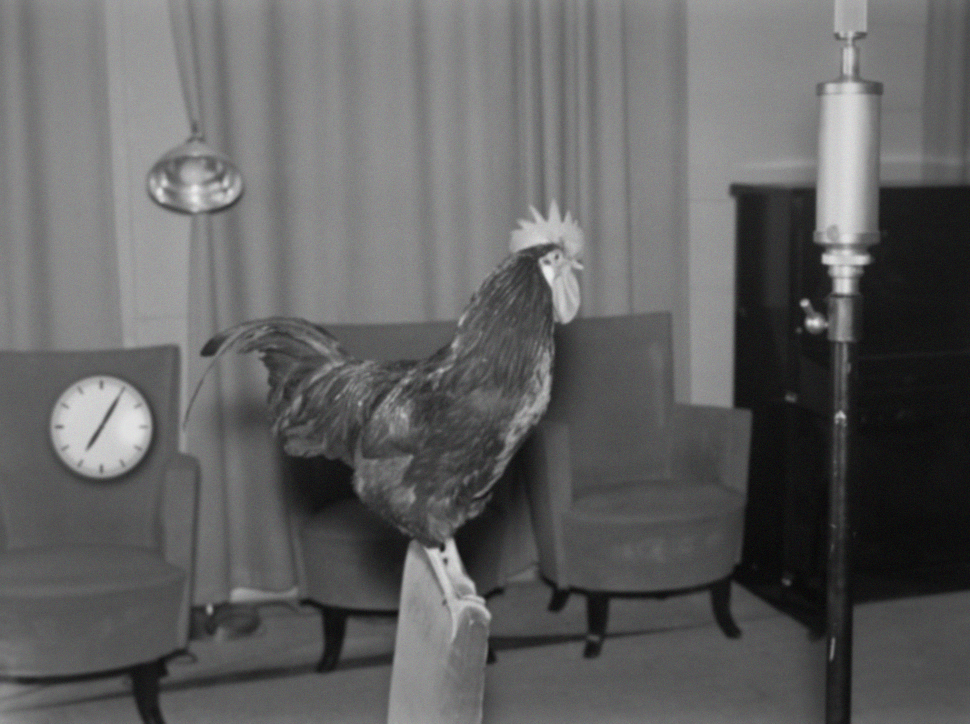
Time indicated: 7h05
